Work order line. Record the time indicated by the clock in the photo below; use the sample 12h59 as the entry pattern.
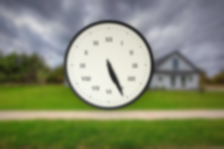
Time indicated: 5h26
